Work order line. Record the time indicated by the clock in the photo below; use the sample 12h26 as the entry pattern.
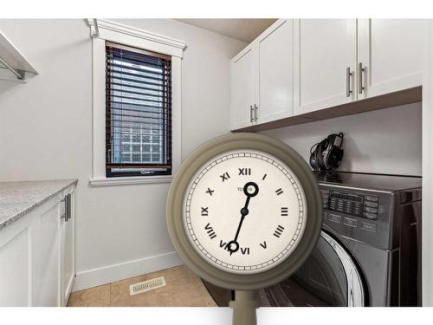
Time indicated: 12h33
